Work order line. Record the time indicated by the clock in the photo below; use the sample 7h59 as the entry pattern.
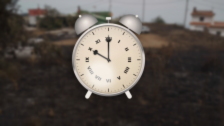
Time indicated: 10h00
